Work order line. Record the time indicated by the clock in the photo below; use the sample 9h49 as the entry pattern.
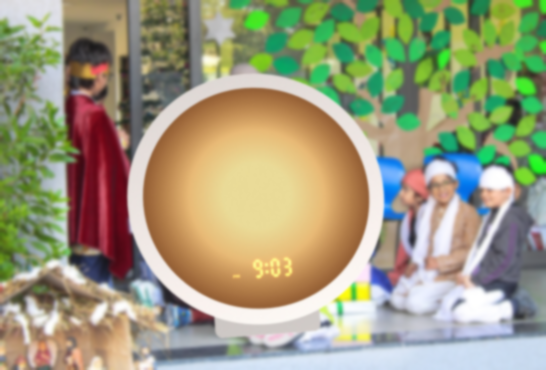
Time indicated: 9h03
